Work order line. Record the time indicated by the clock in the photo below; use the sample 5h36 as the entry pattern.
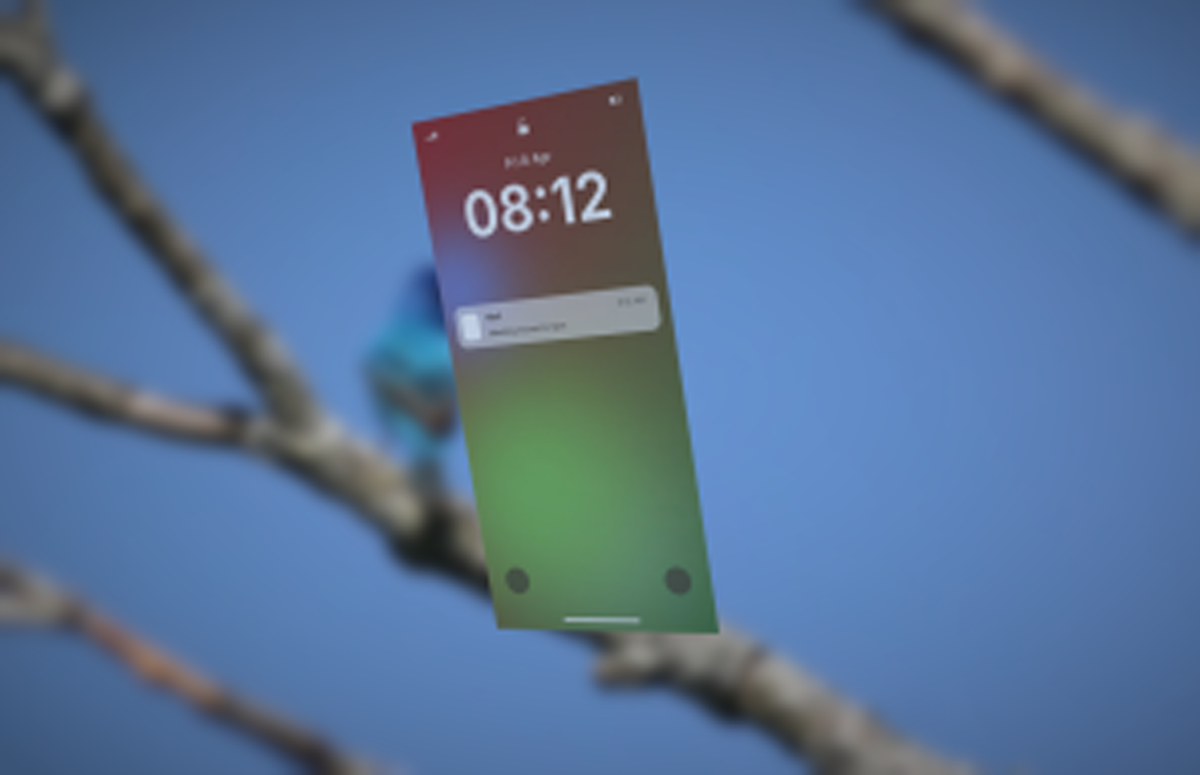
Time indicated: 8h12
